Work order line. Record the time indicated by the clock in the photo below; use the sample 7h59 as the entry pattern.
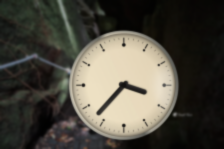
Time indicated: 3h37
